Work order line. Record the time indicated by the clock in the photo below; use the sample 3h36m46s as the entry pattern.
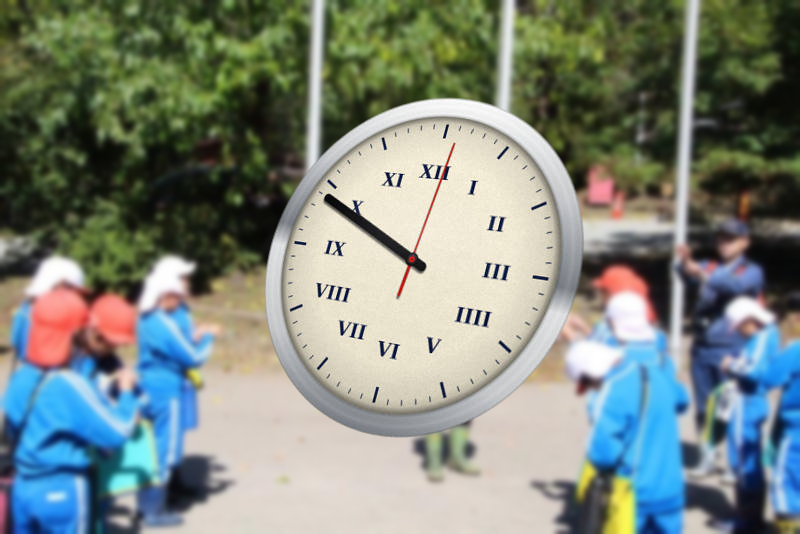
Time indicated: 9h49m01s
